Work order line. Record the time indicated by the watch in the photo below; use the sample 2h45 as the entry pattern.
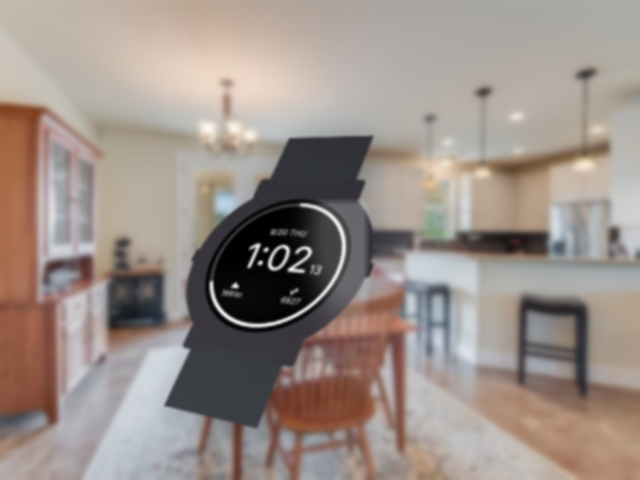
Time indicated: 1h02
